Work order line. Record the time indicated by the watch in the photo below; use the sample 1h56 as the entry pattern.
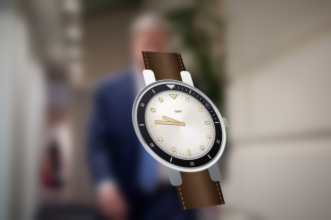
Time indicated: 9h46
